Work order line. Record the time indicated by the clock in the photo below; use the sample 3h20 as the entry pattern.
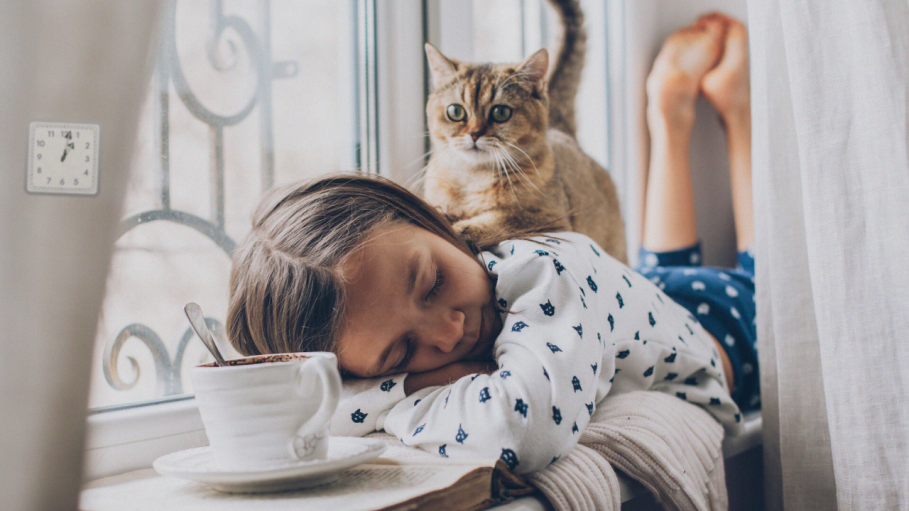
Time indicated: 1h02
